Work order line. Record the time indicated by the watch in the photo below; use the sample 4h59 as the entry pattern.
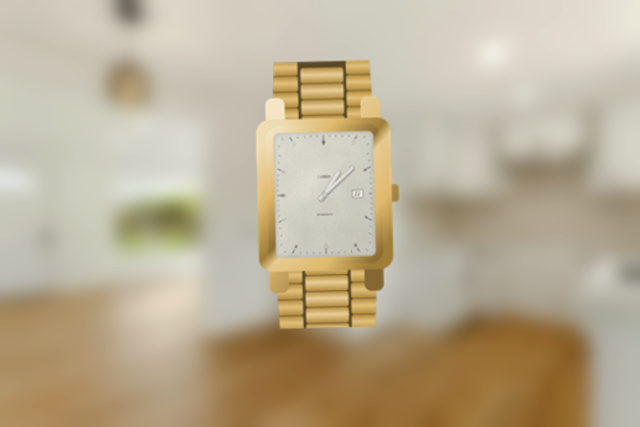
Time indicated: 1h08
